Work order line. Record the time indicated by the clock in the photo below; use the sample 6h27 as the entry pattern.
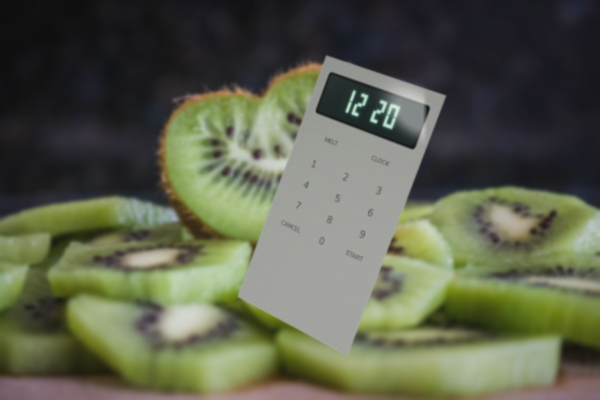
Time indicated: 12h20
